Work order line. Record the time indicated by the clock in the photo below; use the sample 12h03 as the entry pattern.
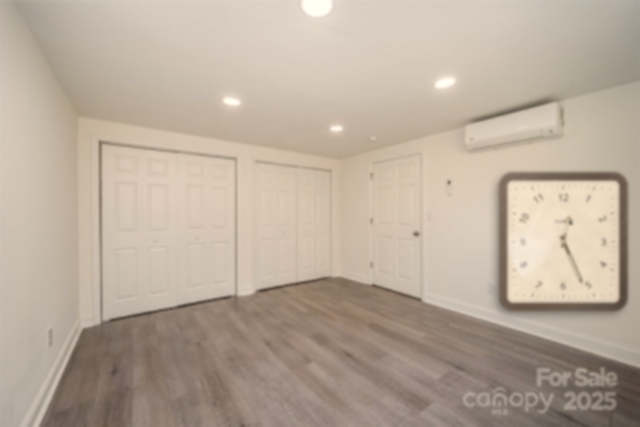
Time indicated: 12h26
